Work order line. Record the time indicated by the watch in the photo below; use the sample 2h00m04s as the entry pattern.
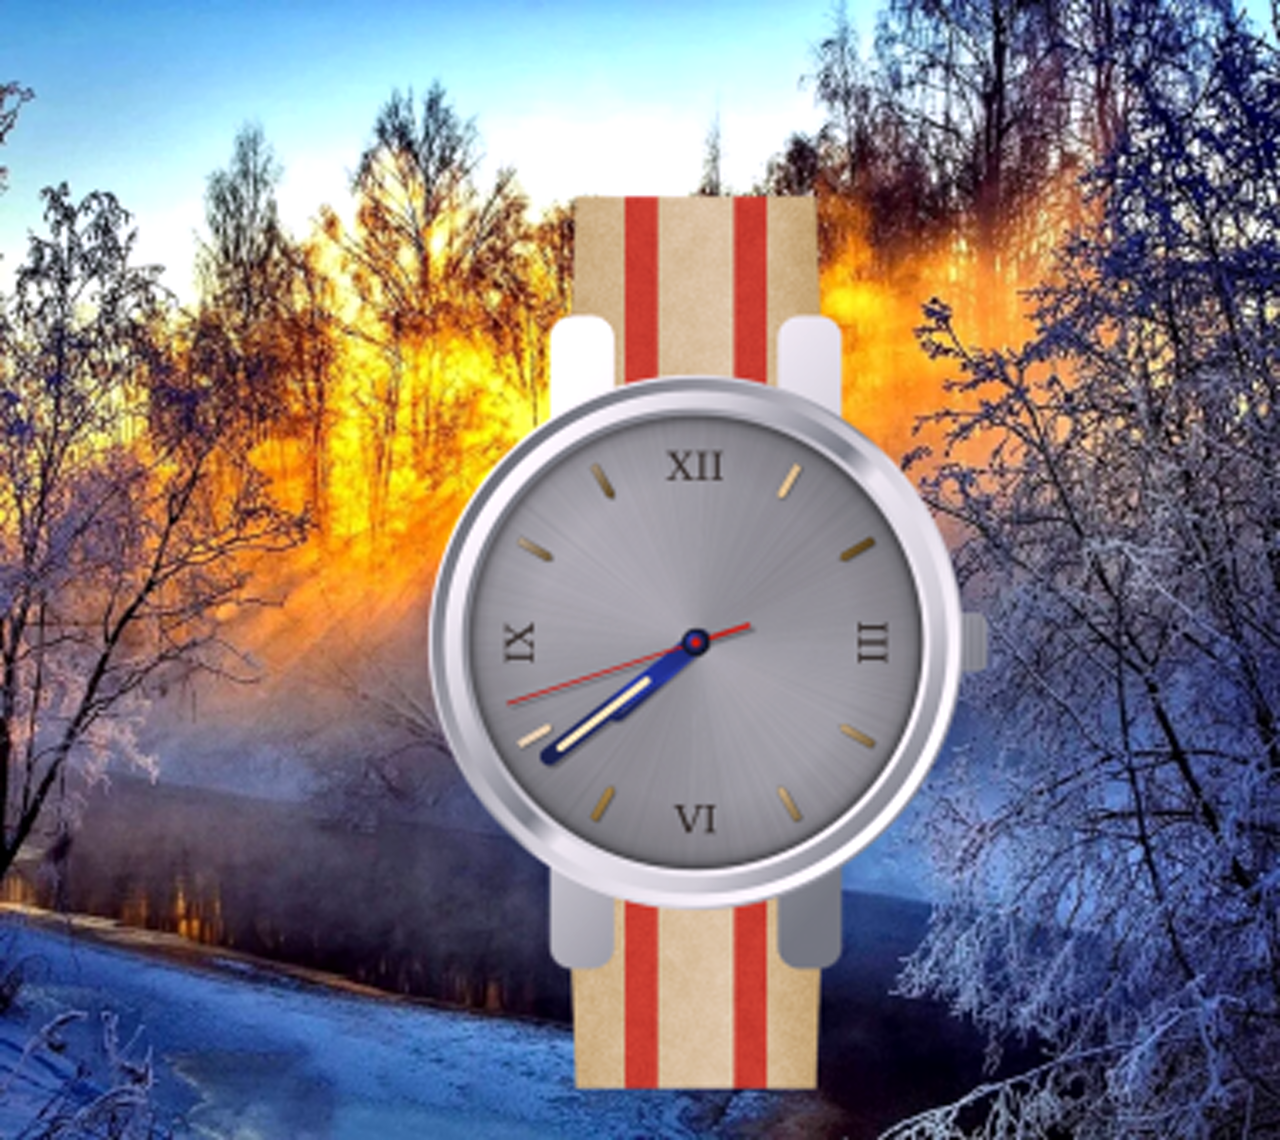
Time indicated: 7h38m42s
